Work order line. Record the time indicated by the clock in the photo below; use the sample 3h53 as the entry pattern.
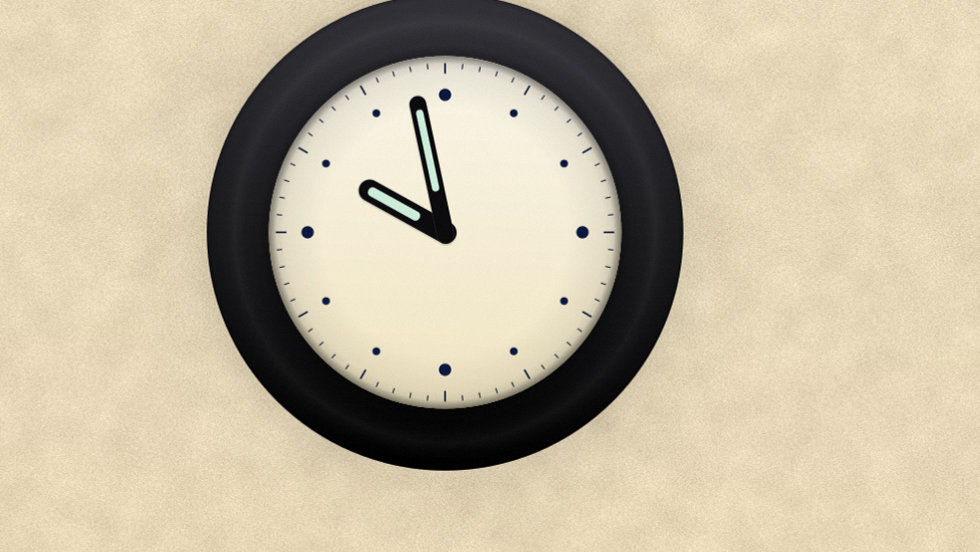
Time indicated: 9h58
